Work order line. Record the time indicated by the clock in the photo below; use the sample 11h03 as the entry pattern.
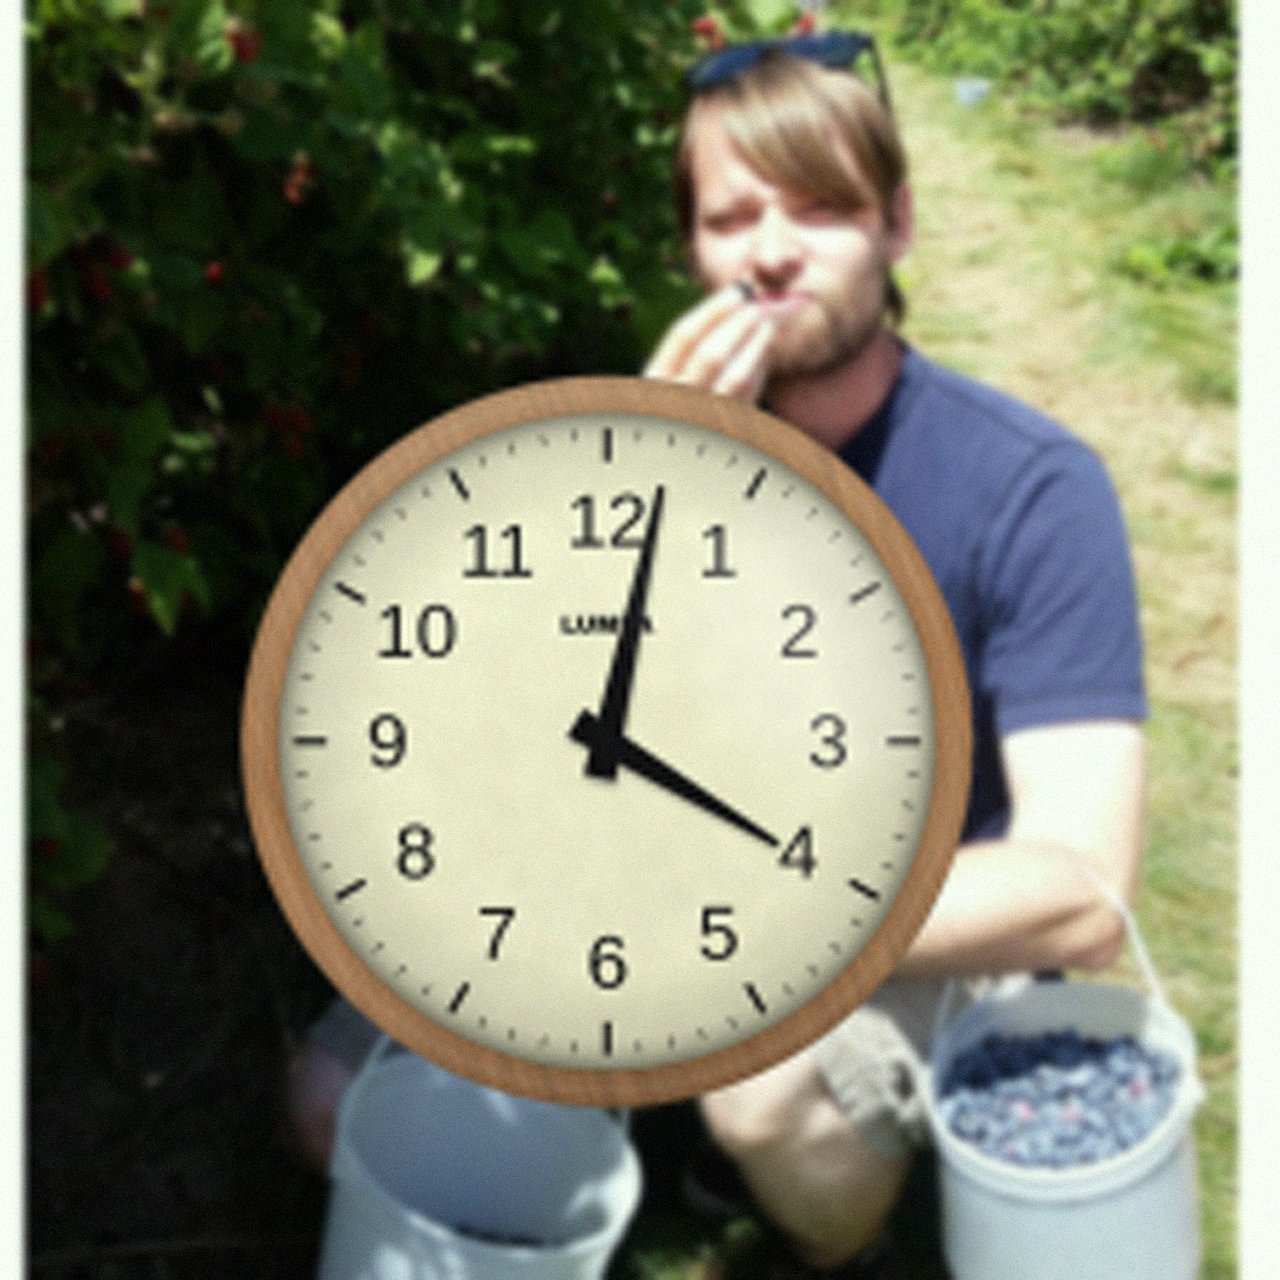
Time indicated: 4h02
